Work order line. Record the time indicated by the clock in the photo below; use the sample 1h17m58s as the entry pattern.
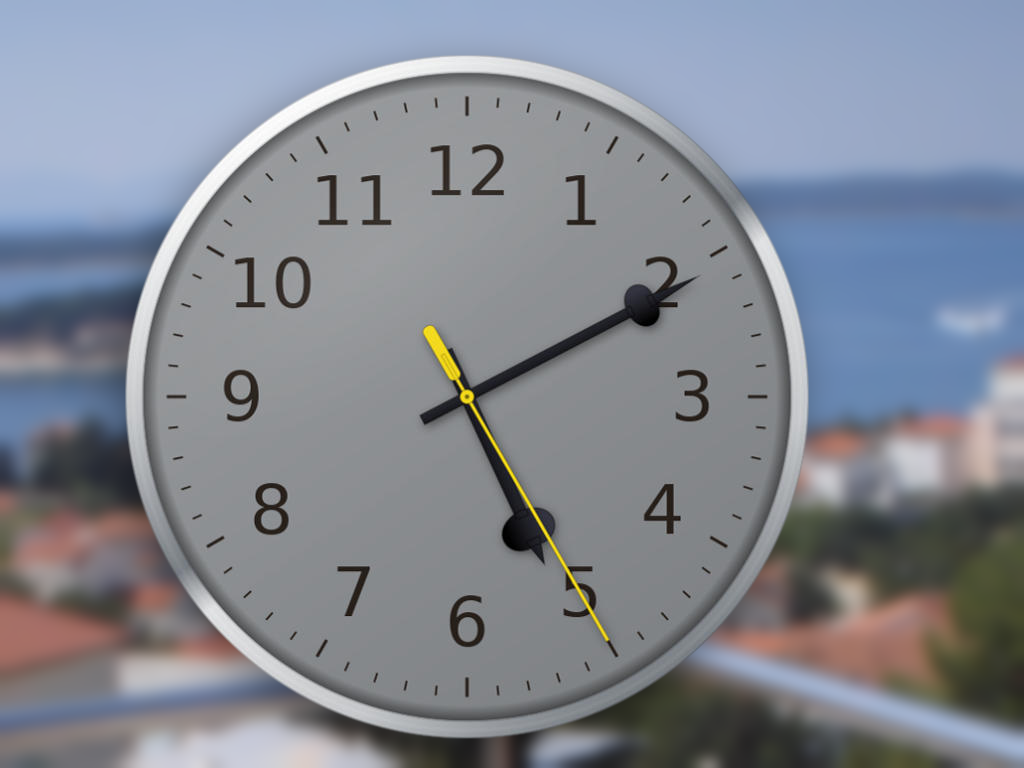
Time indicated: 5h10m25s
